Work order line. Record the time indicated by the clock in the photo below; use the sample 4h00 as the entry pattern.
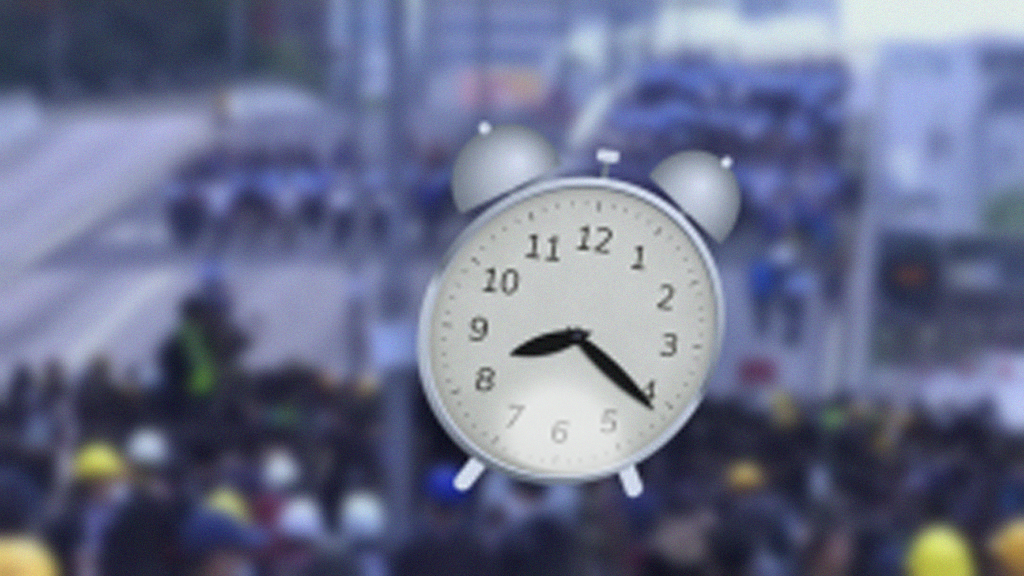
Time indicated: 8h21
